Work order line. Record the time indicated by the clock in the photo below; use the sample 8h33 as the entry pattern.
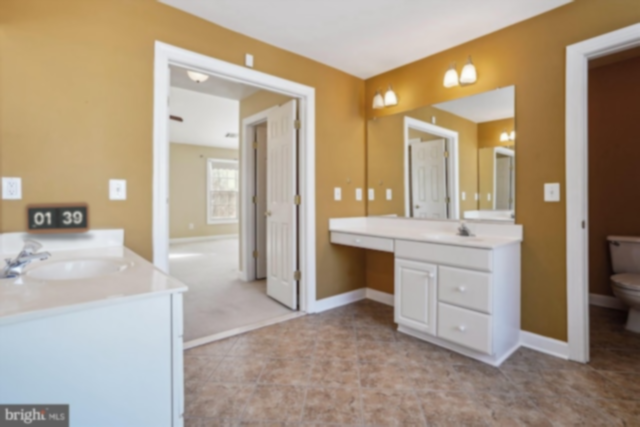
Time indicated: 1h39
